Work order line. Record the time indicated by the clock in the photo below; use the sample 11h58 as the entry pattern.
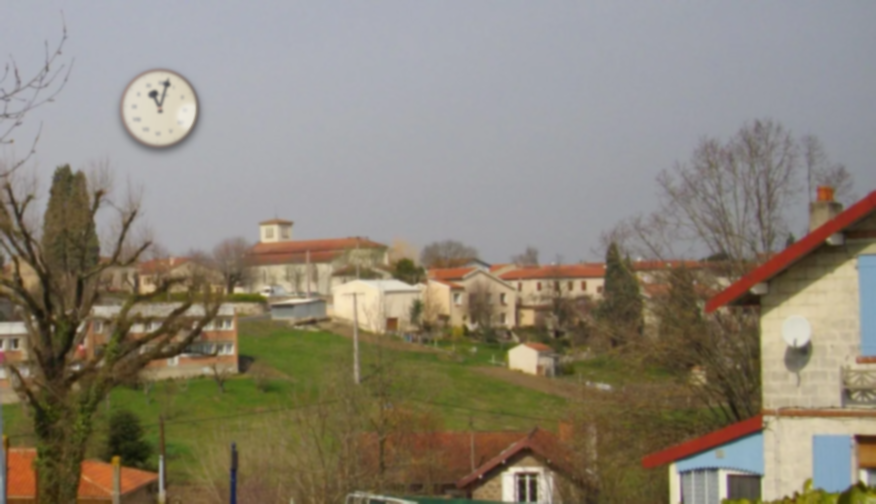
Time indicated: 11h02
